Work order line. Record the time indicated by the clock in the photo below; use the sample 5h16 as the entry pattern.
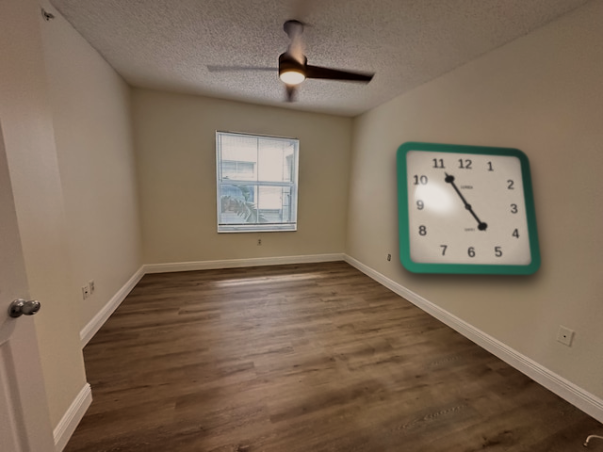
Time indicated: 4h55
